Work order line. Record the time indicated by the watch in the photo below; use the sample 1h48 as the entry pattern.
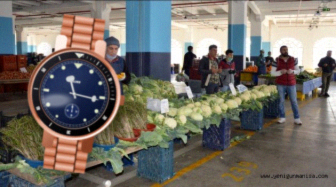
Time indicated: 11h16
